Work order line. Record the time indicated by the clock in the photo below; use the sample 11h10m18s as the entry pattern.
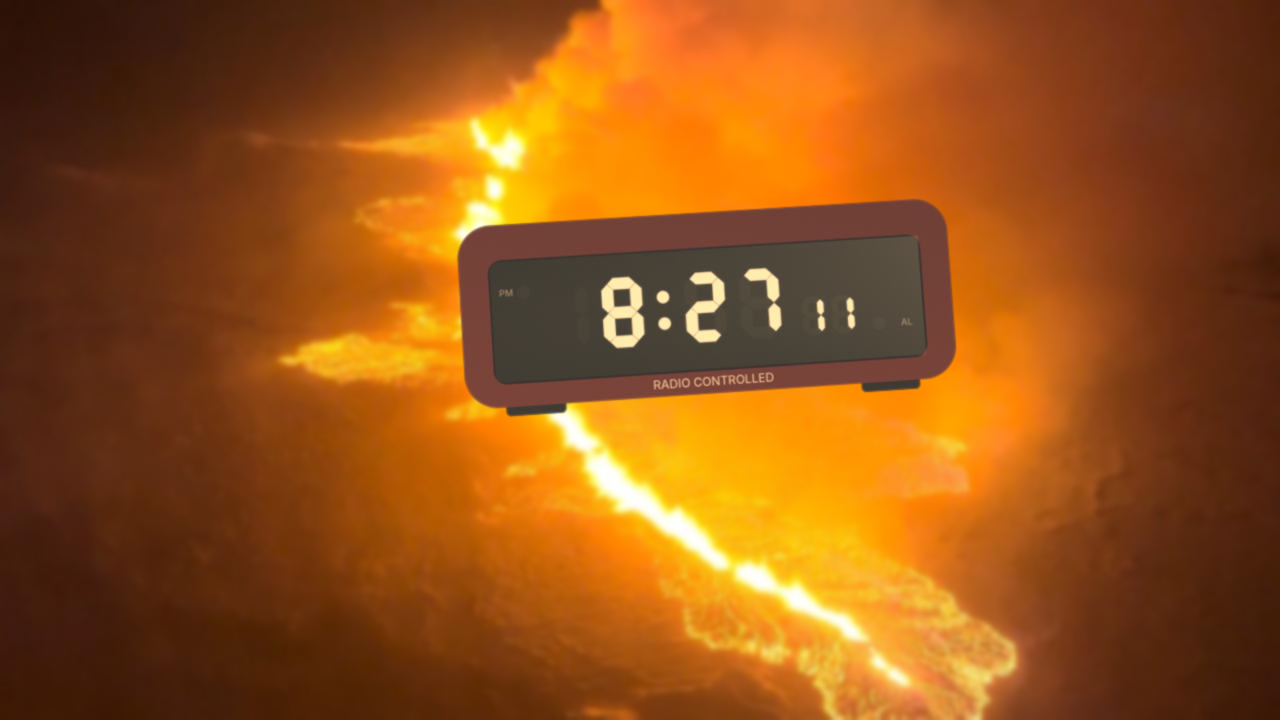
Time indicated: 8h27m11s
